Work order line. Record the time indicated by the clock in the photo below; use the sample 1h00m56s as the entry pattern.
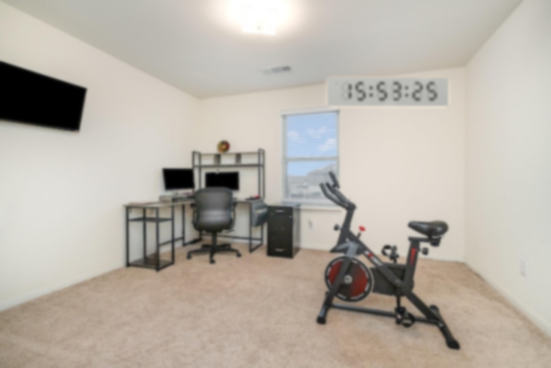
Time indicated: 15h53m25s
